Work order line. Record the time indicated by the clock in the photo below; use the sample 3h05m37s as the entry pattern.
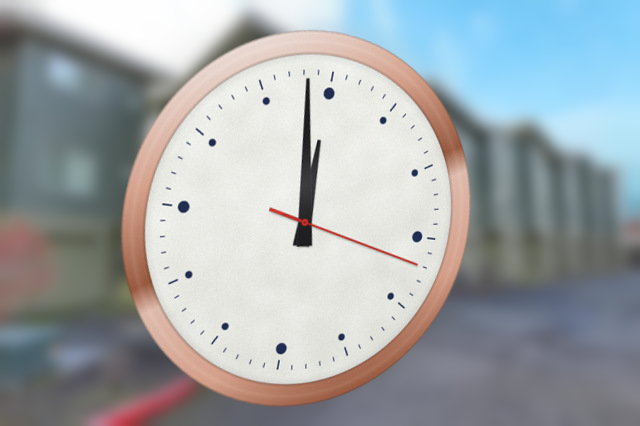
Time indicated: 11h58m17s
